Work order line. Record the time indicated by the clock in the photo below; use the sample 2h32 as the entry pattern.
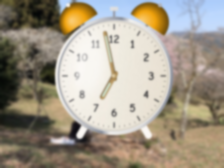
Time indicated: 6h58
